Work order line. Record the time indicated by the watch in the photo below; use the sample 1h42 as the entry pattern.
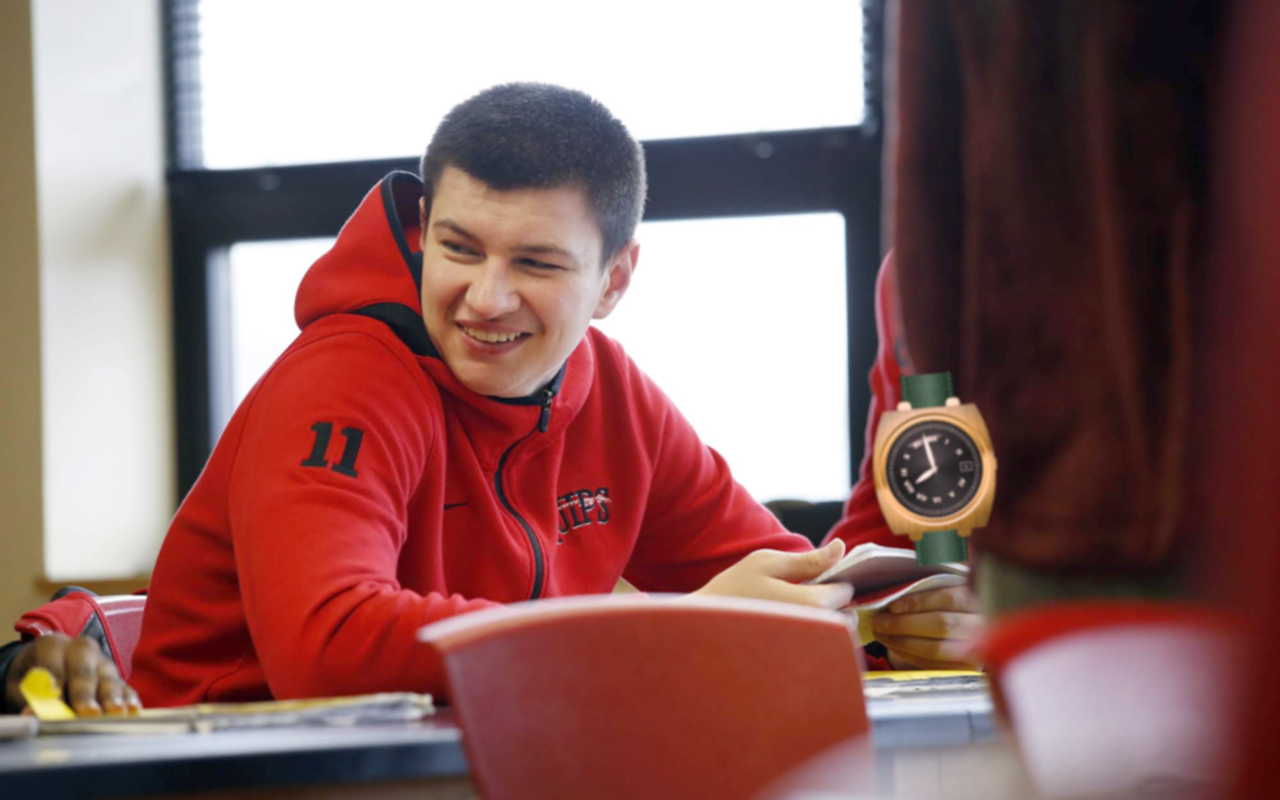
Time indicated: 7h58
